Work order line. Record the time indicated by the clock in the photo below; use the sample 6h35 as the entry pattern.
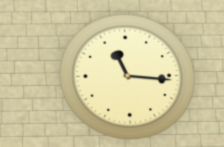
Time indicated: 11h16
